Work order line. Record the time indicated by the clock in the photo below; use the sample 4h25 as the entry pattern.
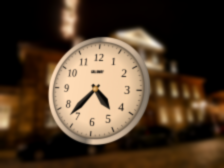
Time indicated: 4h37
